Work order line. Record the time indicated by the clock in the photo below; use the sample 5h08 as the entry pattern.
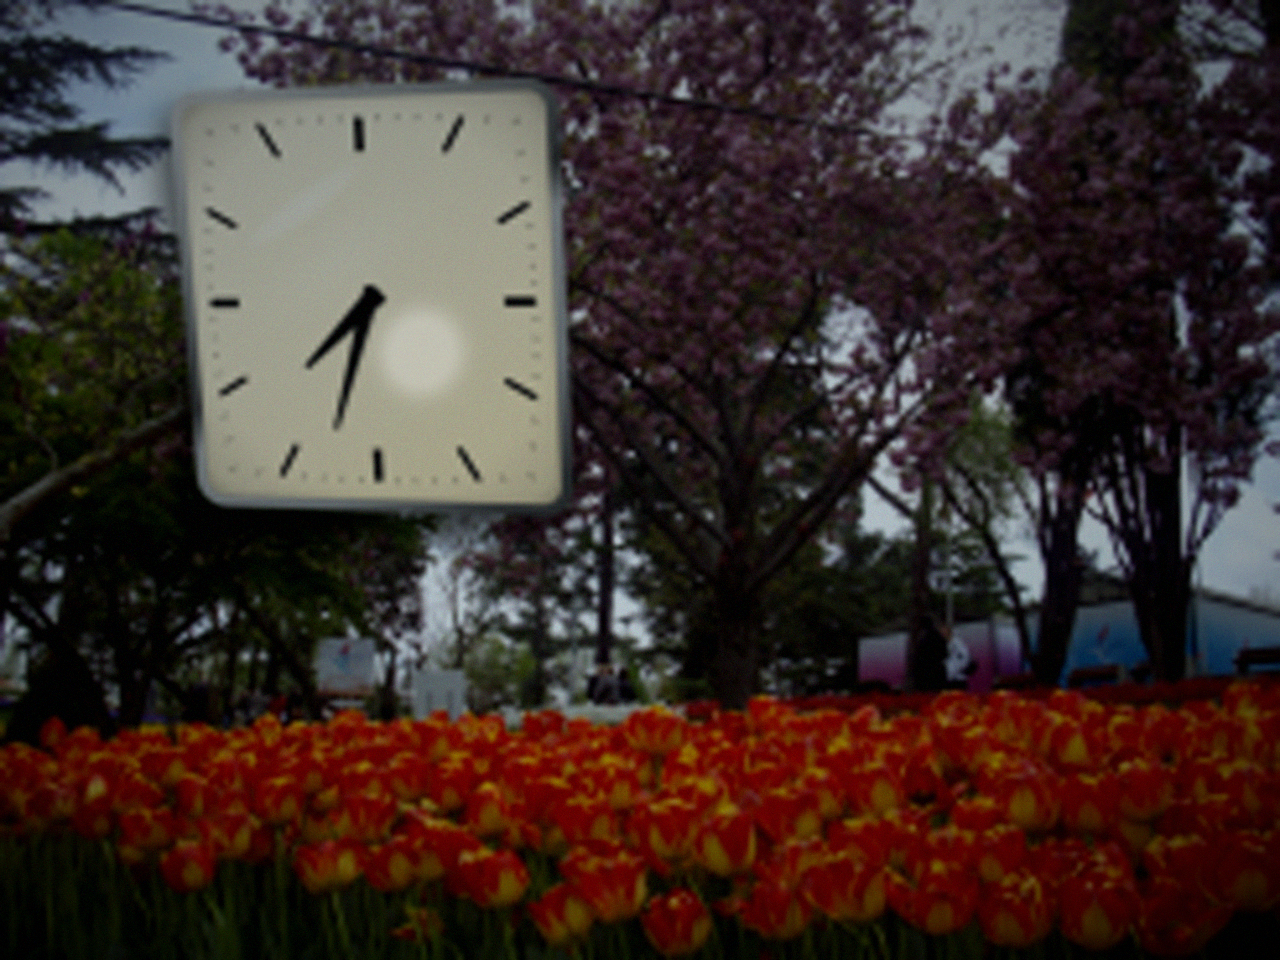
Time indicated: 7h33
